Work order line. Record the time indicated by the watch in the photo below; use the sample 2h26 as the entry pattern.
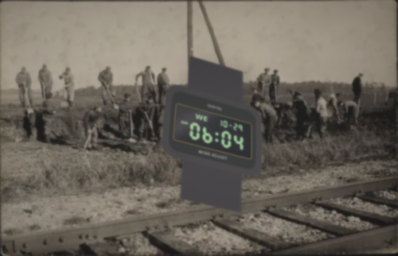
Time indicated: 6h04
